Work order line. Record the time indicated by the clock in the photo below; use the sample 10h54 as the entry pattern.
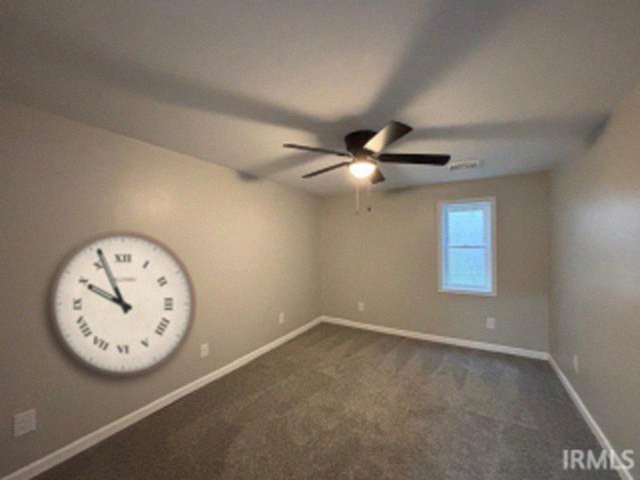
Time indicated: 9h56
